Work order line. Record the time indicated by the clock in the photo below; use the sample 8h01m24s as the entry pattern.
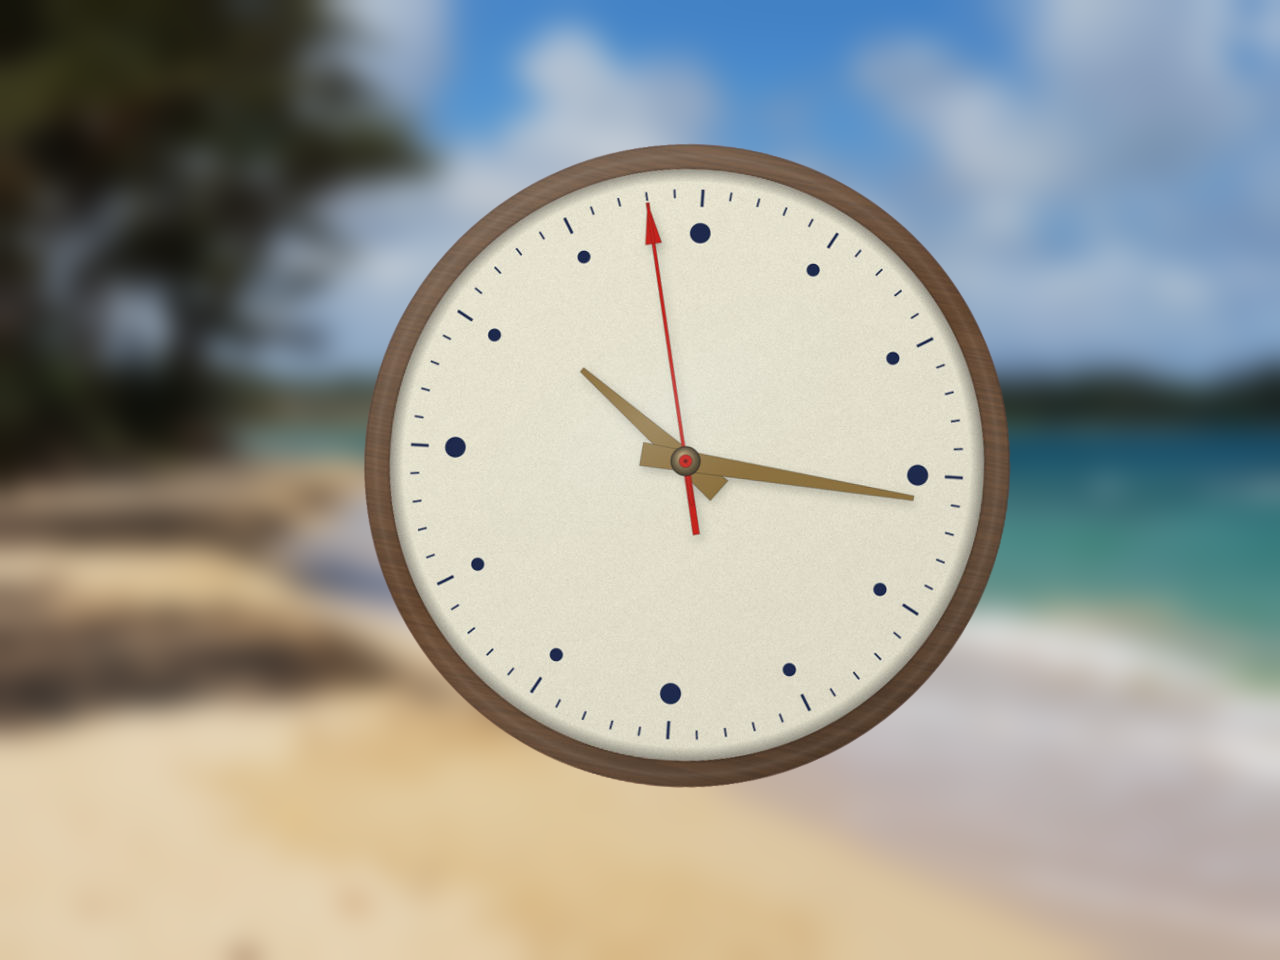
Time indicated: 10h15m58s
